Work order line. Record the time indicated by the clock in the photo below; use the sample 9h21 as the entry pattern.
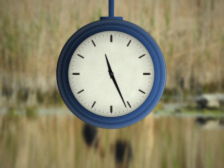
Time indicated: 11h26
